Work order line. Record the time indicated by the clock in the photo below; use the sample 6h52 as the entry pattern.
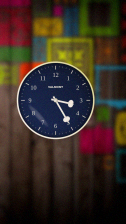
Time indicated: 3h25
